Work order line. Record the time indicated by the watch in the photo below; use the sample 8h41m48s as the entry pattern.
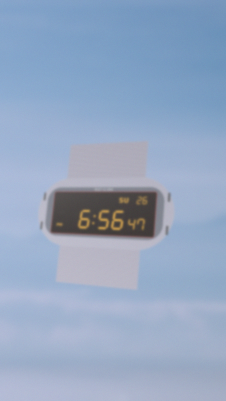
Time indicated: 6h56m47s
